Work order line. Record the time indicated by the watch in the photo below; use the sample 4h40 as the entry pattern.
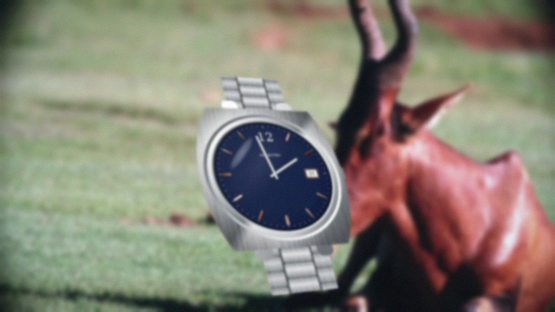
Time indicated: 1h58
